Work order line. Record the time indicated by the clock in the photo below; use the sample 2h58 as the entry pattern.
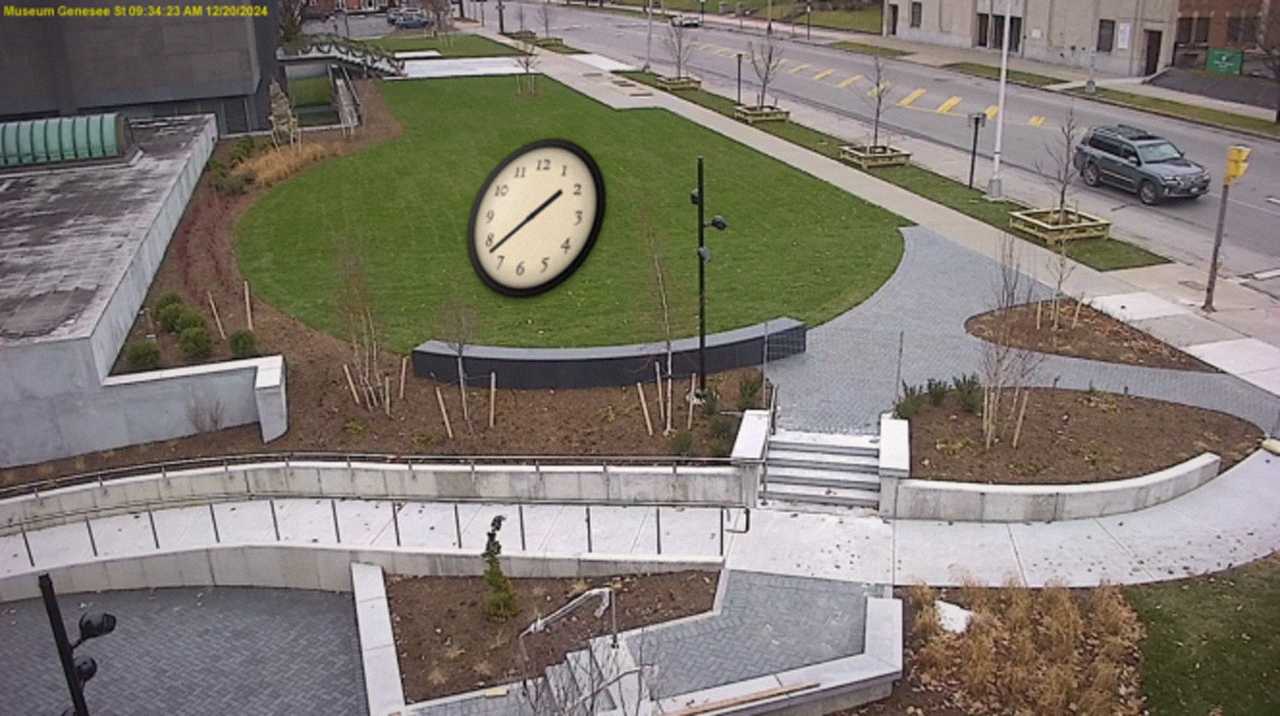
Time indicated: 1h38
